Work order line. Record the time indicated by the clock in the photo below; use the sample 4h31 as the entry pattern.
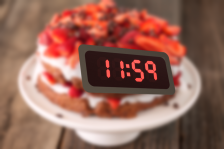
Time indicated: 11h59
